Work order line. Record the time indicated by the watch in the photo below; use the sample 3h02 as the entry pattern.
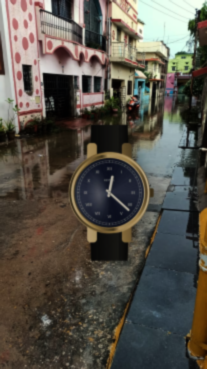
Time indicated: 12h22
